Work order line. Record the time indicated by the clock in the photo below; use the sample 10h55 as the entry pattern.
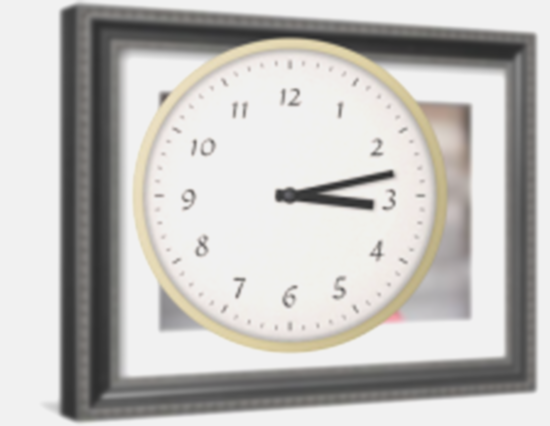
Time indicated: 3h13
